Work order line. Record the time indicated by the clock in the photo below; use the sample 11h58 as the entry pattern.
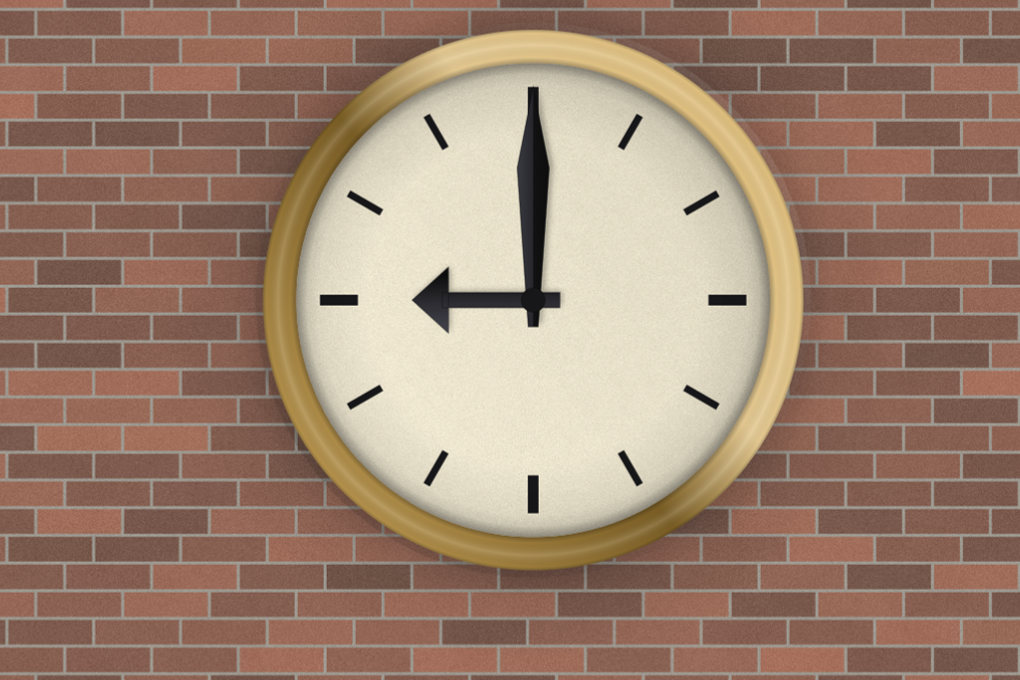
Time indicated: 9h00
